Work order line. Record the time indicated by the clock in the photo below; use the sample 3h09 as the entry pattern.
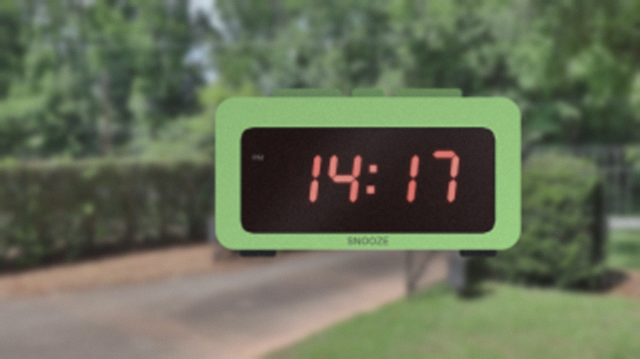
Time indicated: 14h17
